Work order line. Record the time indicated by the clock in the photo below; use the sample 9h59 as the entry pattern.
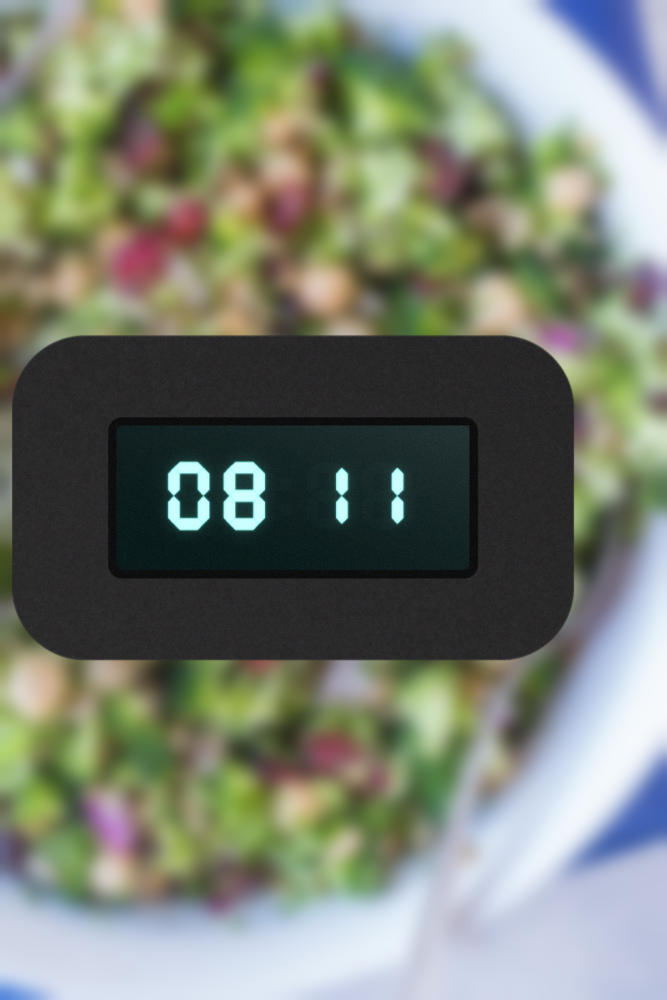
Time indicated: 8h11
